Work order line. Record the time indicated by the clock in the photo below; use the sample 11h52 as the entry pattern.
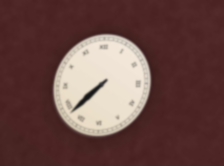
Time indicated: 7h38
